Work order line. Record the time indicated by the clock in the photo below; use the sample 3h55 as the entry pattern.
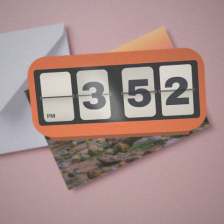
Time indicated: 3h52
